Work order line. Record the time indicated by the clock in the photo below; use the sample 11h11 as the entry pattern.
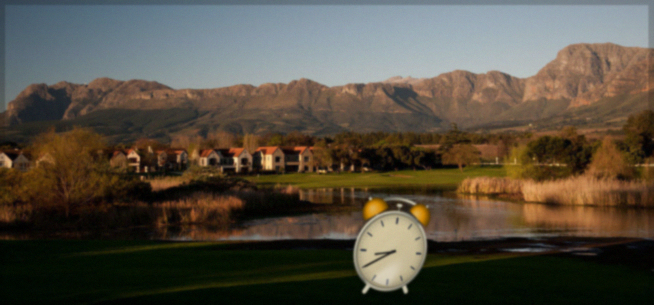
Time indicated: 8h40
